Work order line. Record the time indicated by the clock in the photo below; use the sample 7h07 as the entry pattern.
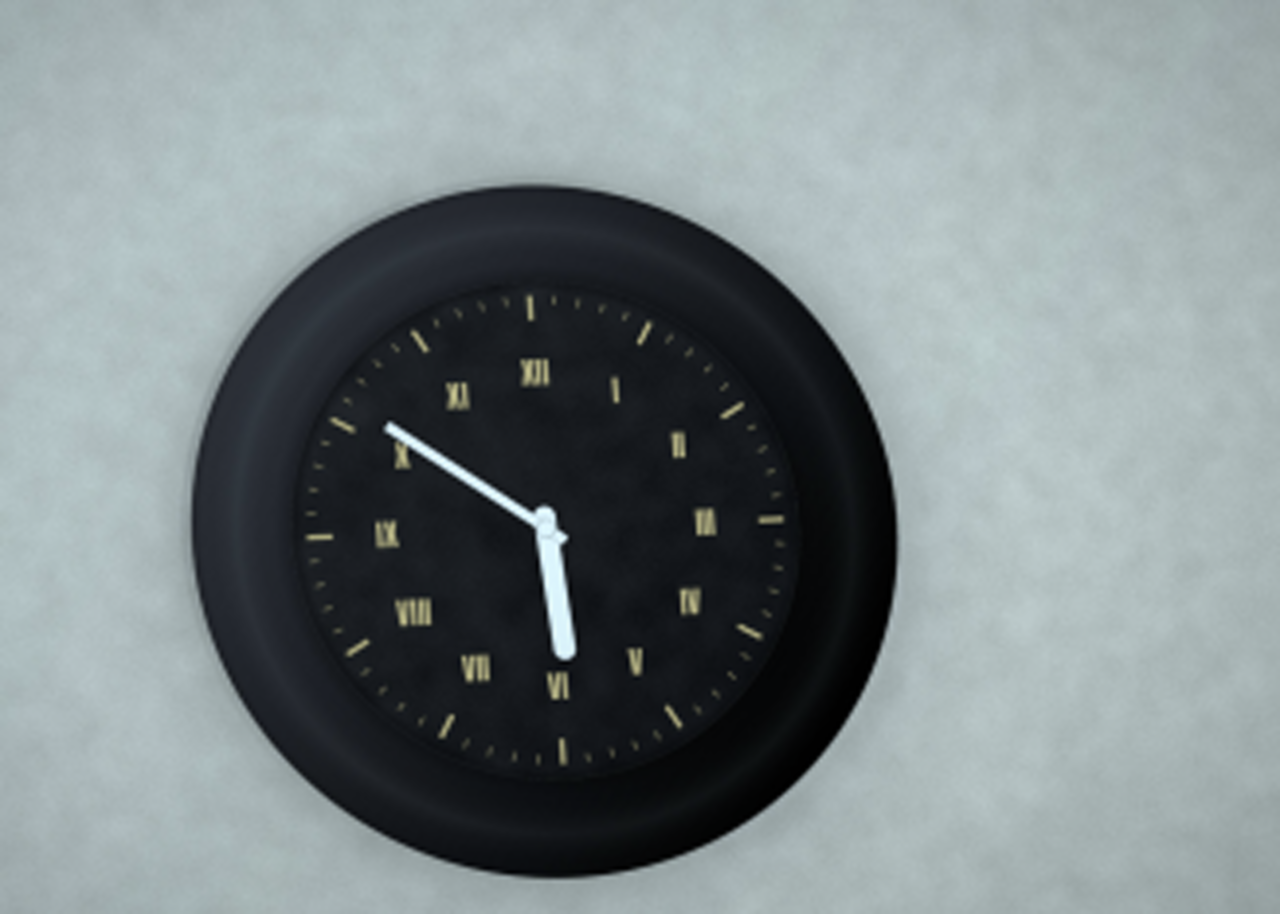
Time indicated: 5h51
